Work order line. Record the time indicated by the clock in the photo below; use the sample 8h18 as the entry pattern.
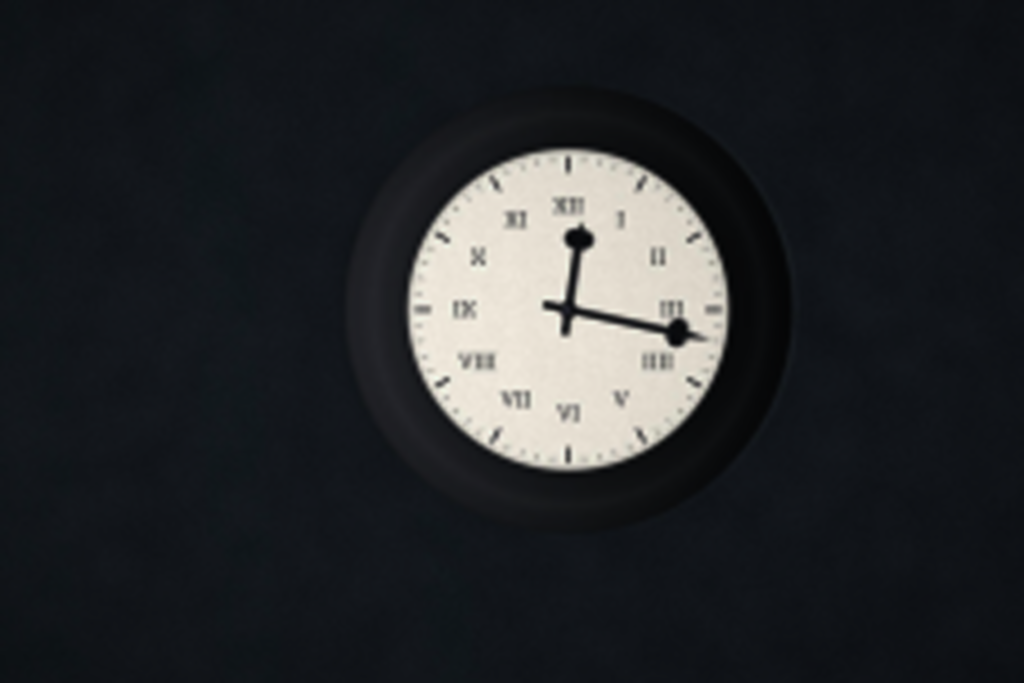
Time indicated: 12h17
